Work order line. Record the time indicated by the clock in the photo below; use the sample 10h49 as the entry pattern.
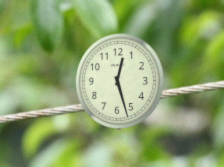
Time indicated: 12h27
